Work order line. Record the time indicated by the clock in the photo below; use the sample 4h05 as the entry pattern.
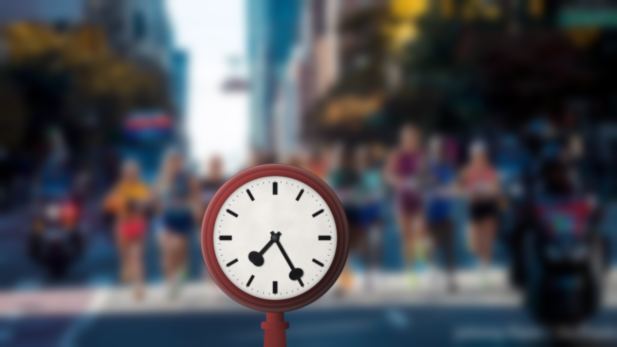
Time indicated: 7h25
